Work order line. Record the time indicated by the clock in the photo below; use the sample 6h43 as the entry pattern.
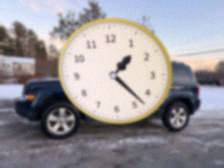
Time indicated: 1h23
